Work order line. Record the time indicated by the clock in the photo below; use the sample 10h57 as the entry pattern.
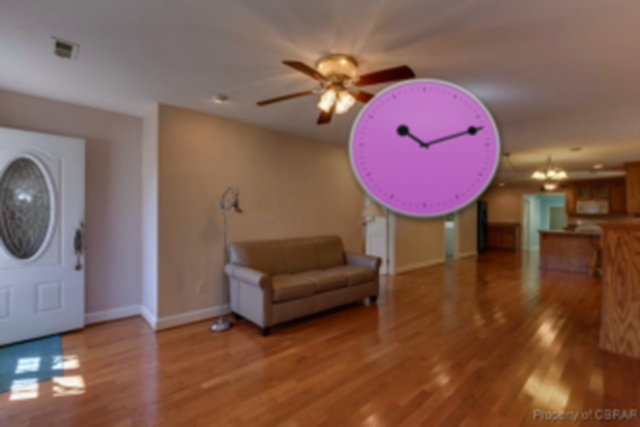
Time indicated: 10h12
